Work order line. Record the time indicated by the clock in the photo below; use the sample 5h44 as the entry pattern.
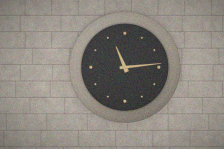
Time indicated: 11h14
